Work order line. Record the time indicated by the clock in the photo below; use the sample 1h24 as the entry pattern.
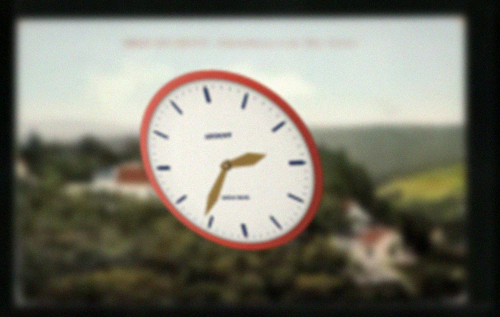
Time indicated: 2h36
